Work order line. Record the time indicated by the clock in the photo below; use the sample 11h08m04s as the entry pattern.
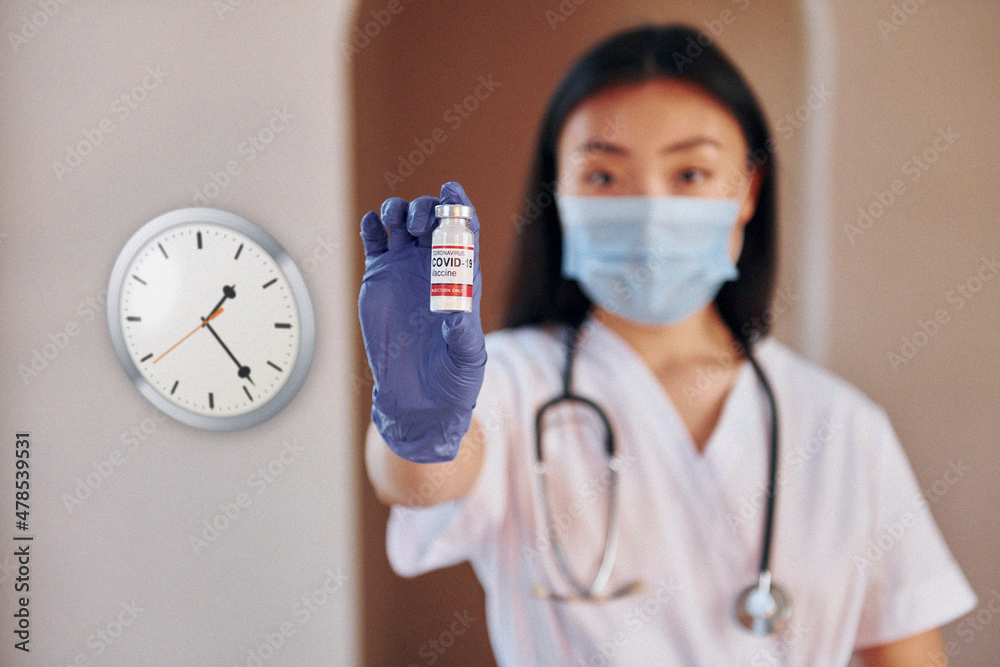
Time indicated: 1h23m39s
